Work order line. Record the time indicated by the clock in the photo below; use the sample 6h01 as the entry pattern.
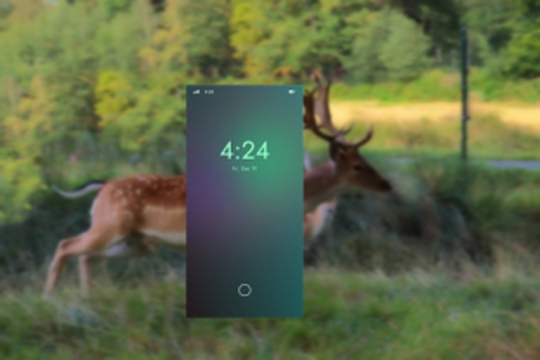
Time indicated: 4h24
